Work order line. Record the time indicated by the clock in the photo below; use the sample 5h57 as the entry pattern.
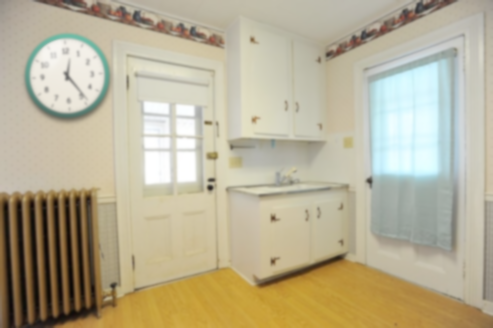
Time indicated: 12h24
